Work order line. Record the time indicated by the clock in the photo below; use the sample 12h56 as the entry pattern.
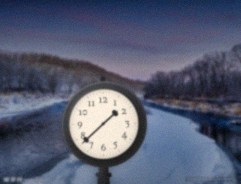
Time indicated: 1h38
